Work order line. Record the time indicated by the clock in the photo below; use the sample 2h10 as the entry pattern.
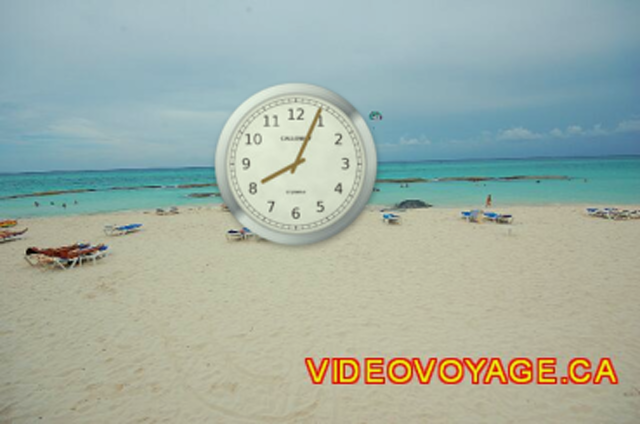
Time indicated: 8h04
